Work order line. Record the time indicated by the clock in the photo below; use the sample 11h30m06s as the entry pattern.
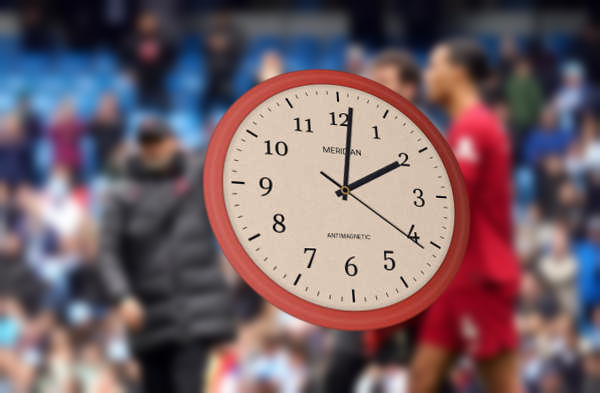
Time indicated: 2h01m21s
